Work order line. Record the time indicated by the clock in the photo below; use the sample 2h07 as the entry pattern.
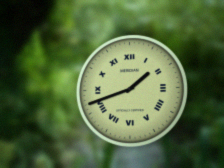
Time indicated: 1h42
